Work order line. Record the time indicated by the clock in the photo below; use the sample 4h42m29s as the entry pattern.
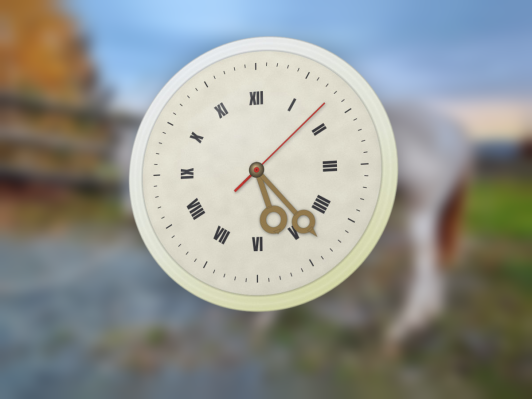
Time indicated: 5h23m08s
